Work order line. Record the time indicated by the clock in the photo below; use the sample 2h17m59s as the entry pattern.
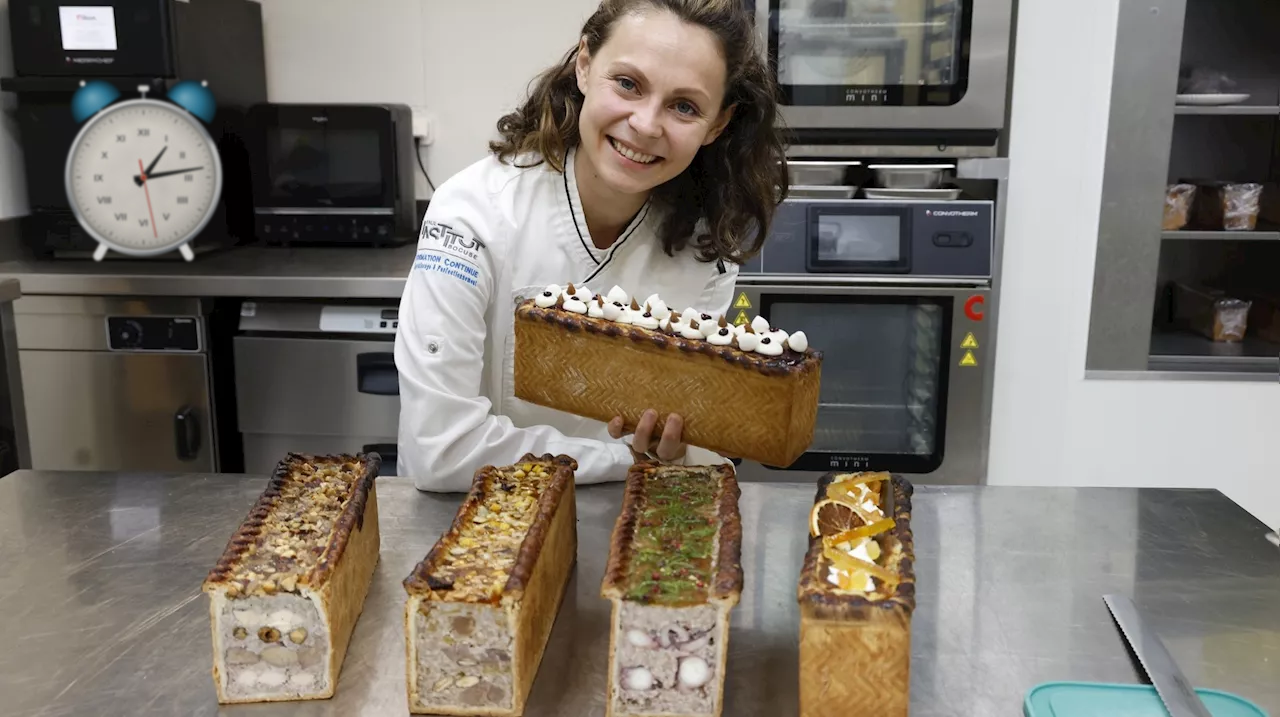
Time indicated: 1h13m28s
